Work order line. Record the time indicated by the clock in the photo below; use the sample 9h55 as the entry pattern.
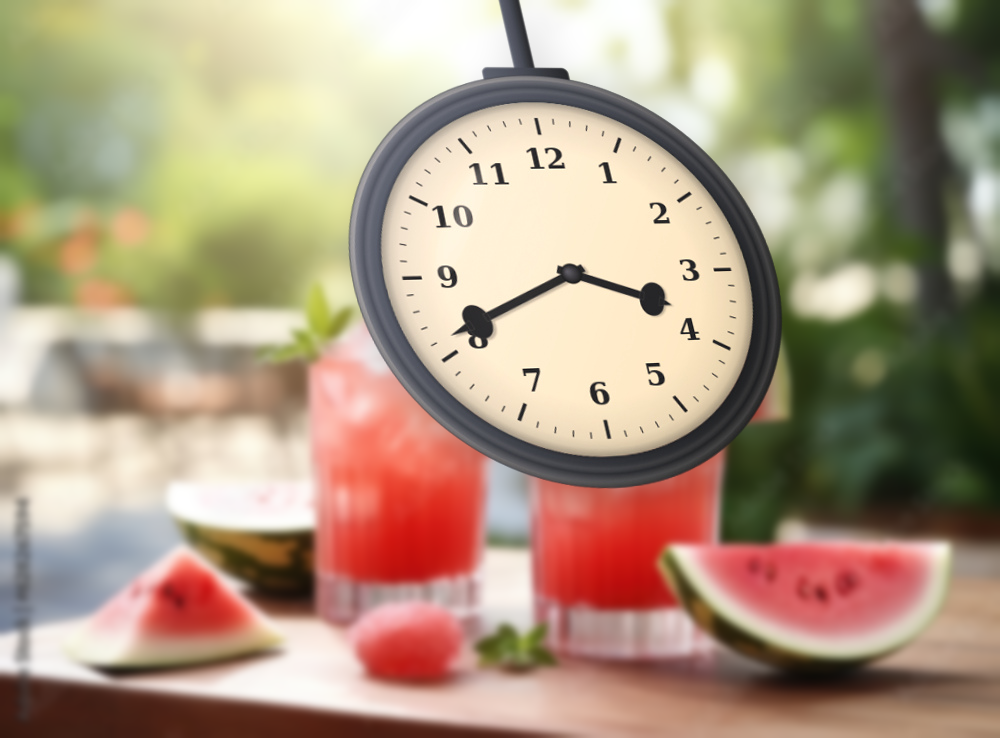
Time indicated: 3h41
